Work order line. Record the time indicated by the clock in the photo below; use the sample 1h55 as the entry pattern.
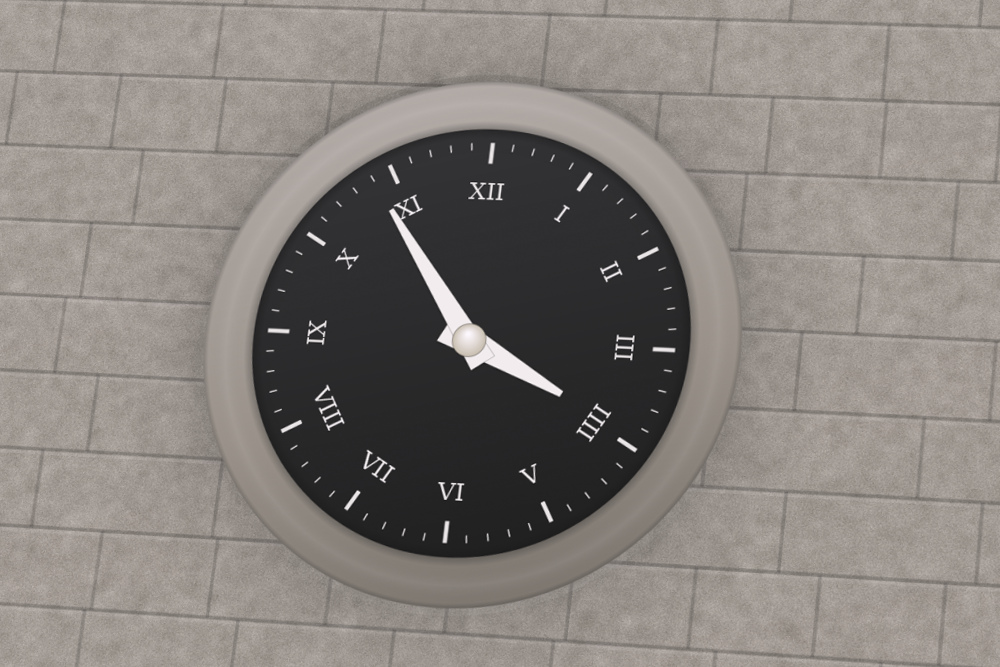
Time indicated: 3h54
